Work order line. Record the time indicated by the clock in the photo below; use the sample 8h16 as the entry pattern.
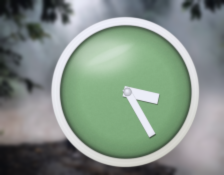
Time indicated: 3h25
